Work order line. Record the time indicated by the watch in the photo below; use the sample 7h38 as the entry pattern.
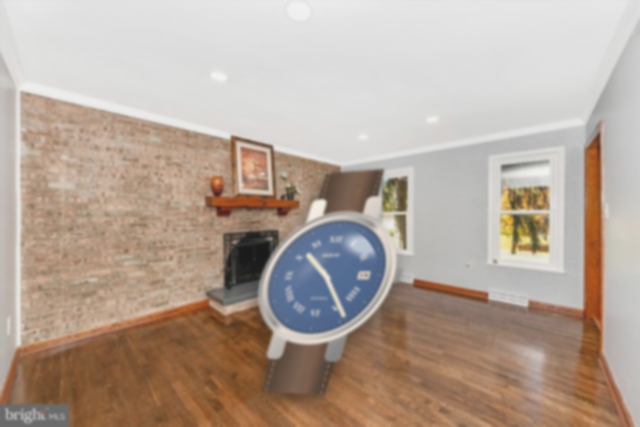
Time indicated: 10h24
